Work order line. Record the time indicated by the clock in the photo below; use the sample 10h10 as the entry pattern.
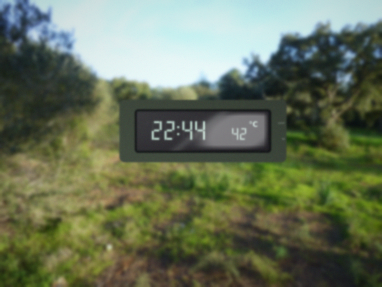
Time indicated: 22h44
